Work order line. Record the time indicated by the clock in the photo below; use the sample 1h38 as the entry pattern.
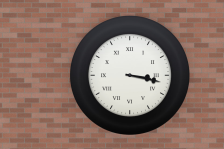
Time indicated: 3h17
